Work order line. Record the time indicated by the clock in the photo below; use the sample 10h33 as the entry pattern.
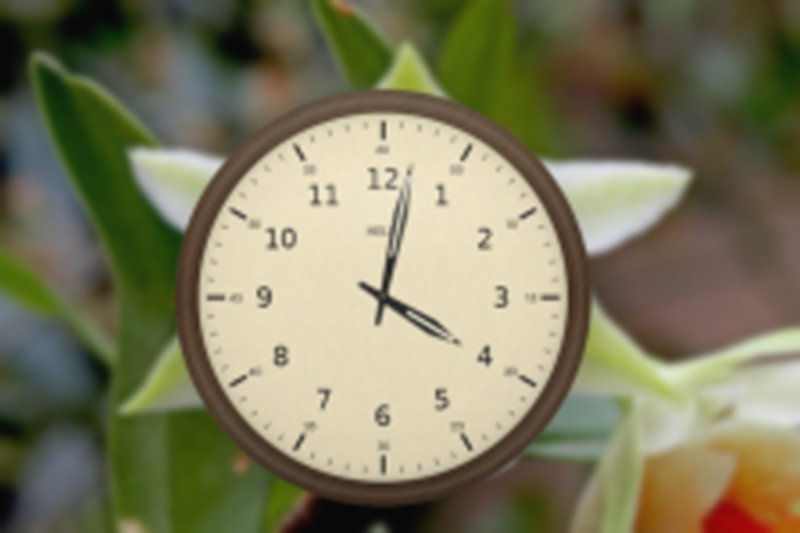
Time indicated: 4h02
